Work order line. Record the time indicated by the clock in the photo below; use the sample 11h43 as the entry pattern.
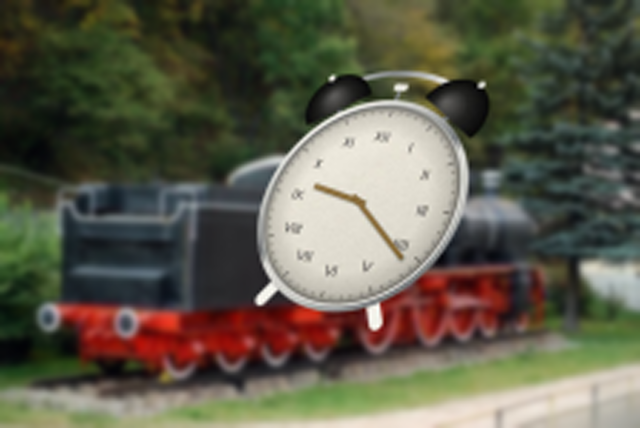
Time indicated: 9h21
